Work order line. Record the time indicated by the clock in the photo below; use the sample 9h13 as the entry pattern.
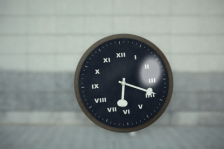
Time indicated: 6h19
